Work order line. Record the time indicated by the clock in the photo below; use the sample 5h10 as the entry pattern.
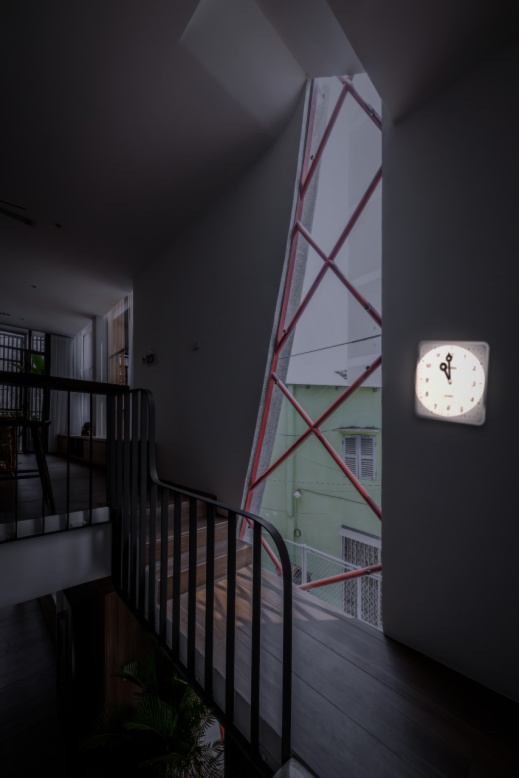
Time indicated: 10h59
